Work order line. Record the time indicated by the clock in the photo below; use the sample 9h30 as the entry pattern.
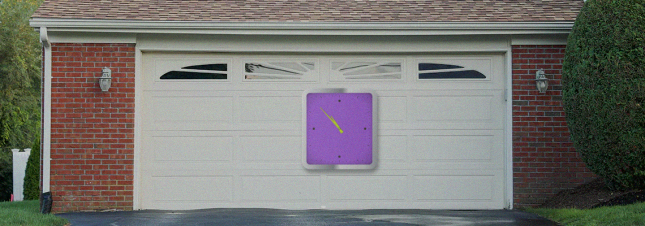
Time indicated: 10h53
